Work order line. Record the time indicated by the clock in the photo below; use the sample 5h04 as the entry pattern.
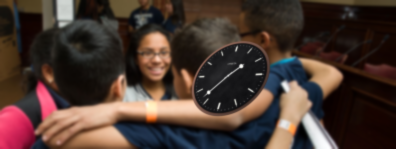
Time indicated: 1h37
